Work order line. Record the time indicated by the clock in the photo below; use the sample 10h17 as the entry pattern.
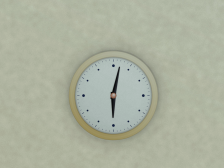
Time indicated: 6h02
